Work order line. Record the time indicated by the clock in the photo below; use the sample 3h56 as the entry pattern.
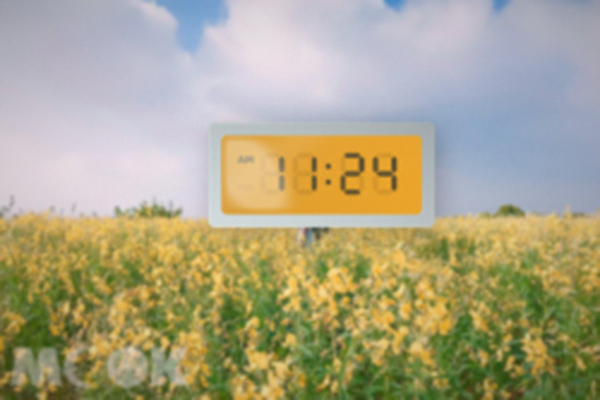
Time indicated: 11h24
